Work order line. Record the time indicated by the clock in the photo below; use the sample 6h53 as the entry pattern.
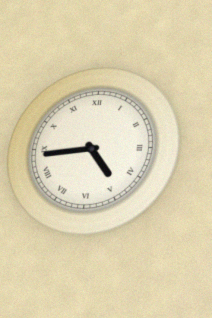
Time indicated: 4h44
